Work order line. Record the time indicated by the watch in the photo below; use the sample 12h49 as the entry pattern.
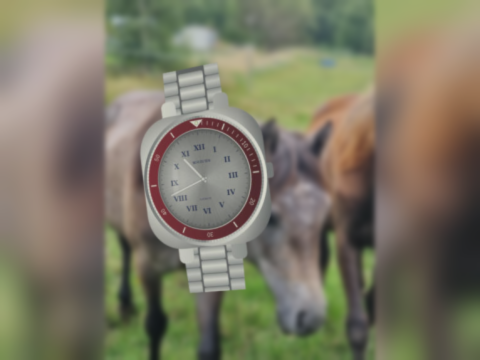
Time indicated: 10h42
